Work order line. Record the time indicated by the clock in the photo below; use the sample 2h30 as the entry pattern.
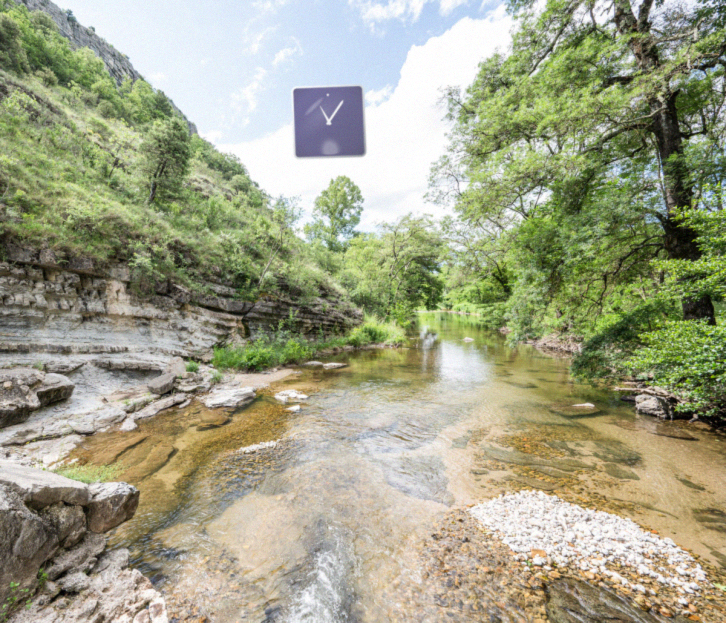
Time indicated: 11h06
